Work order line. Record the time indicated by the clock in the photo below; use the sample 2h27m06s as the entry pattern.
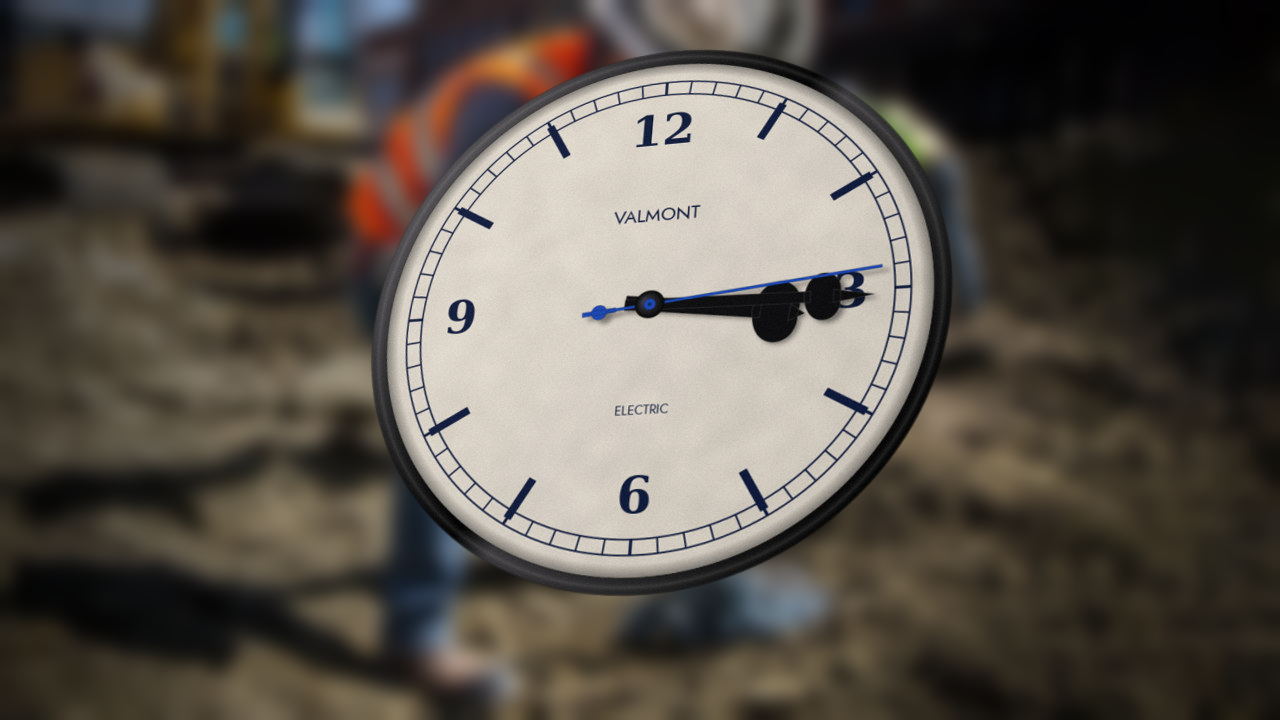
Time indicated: 3h15m14s
